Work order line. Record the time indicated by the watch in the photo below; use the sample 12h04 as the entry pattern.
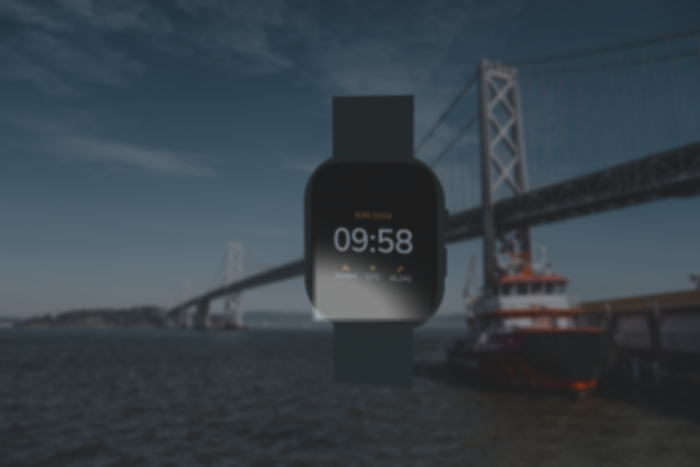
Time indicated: 9h58
